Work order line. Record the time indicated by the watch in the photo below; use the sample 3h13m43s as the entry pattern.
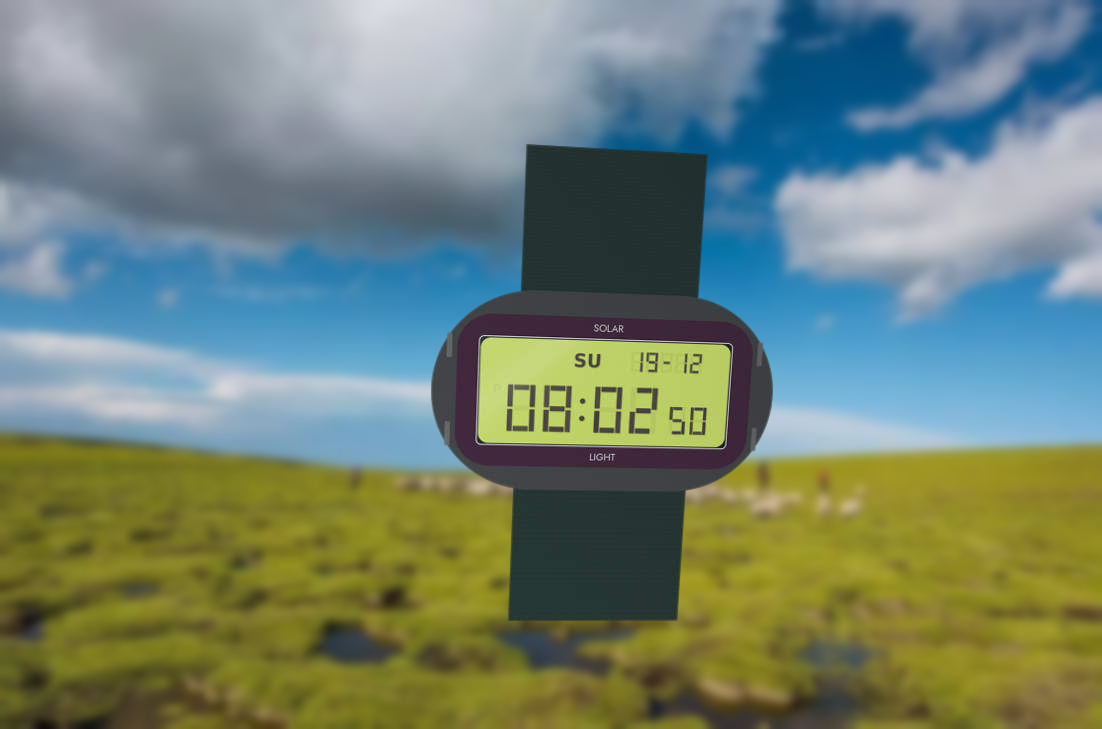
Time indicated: 8h02m50s
